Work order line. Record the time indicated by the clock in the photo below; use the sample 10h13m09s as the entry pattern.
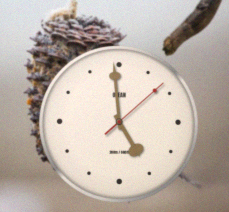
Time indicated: 4h59m08s
